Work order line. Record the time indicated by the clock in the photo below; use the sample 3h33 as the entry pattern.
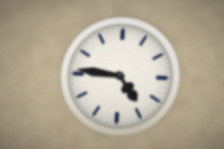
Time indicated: 4h46
